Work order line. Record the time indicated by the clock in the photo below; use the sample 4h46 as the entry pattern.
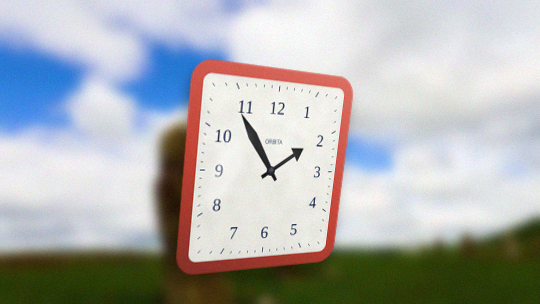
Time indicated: 1h54
